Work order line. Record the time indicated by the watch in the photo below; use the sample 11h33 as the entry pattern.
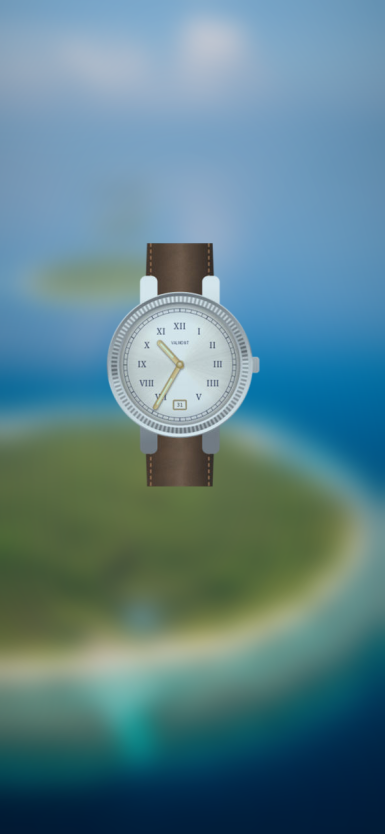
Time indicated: 10h35
